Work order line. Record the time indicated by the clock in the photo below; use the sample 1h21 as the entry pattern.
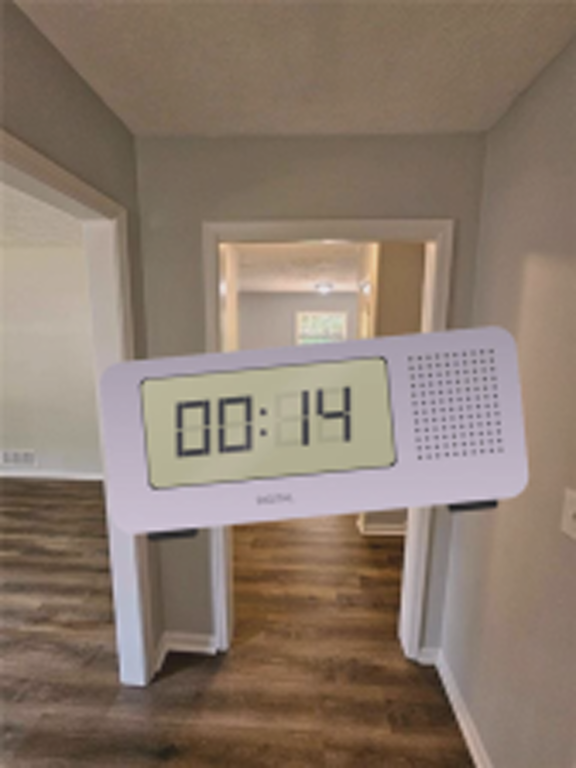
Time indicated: 0h14
